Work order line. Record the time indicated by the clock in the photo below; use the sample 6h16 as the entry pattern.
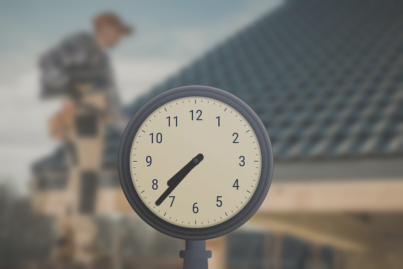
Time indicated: 7h37
